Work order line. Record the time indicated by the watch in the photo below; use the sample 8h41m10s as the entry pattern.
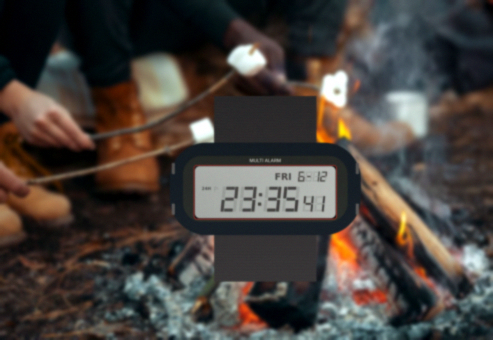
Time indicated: 23h35m41s
